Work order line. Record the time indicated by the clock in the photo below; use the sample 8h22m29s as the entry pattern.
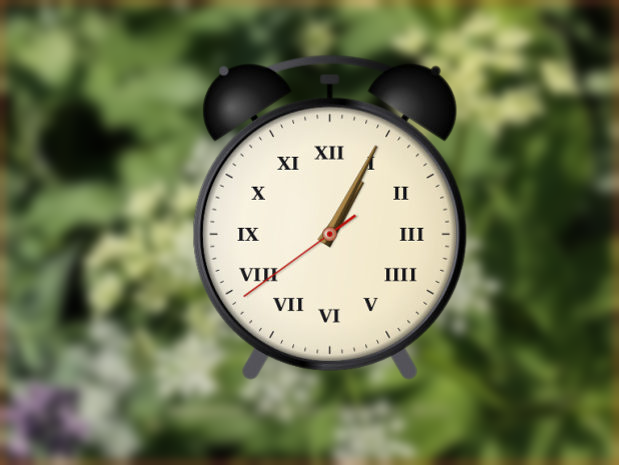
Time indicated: 1h04m39s
